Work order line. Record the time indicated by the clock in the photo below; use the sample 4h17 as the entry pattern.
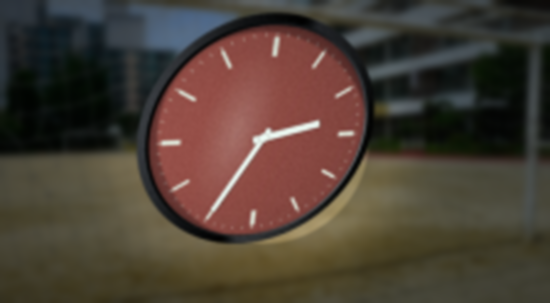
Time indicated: 2h35
